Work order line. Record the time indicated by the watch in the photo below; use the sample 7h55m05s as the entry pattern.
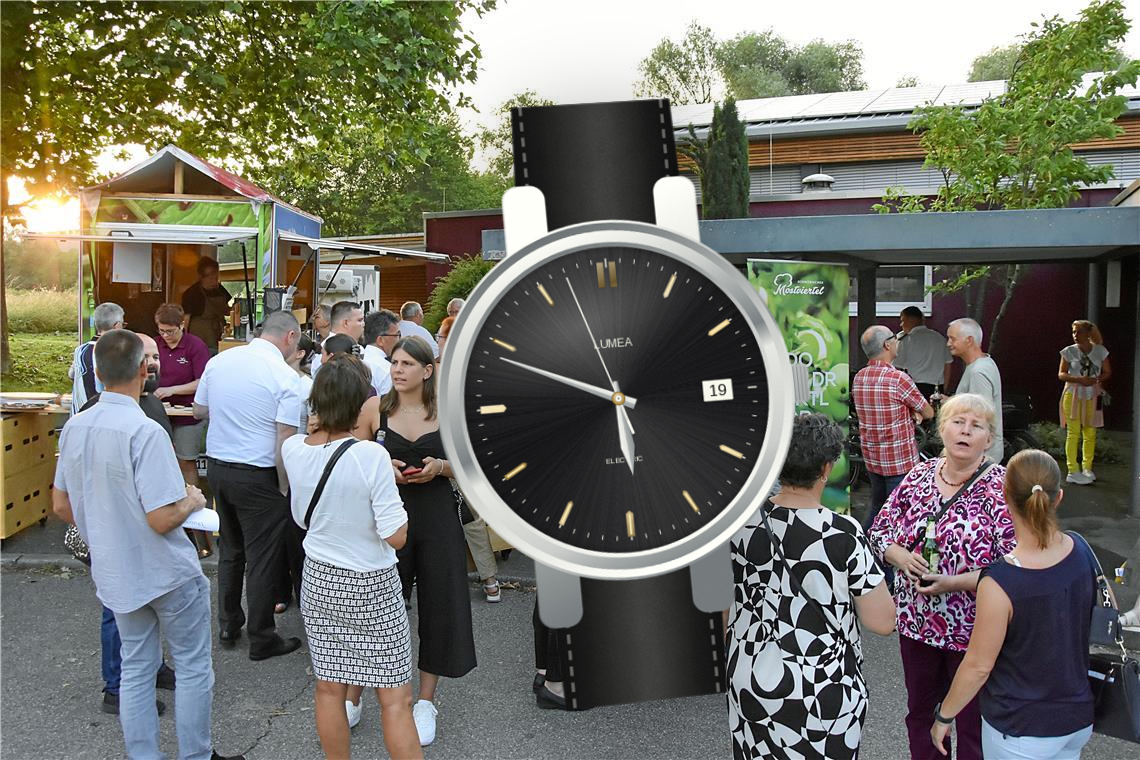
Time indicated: 5h48m57s
